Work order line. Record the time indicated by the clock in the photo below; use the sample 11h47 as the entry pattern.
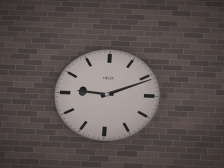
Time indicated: 9h11
